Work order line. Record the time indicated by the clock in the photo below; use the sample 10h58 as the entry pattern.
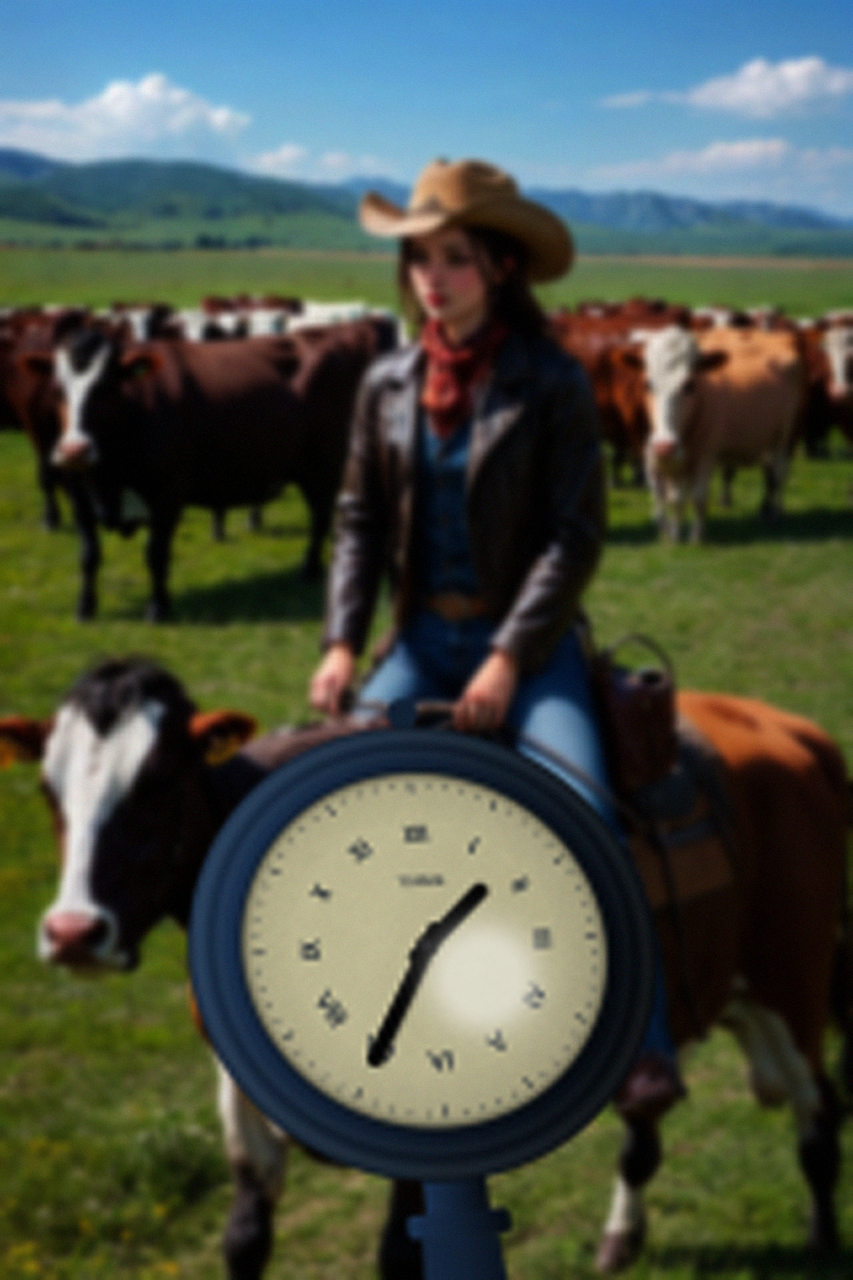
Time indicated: 1h35
